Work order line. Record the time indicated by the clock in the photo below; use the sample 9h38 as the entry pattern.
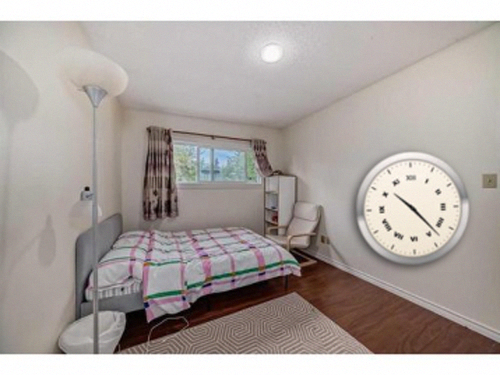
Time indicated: 10h23
